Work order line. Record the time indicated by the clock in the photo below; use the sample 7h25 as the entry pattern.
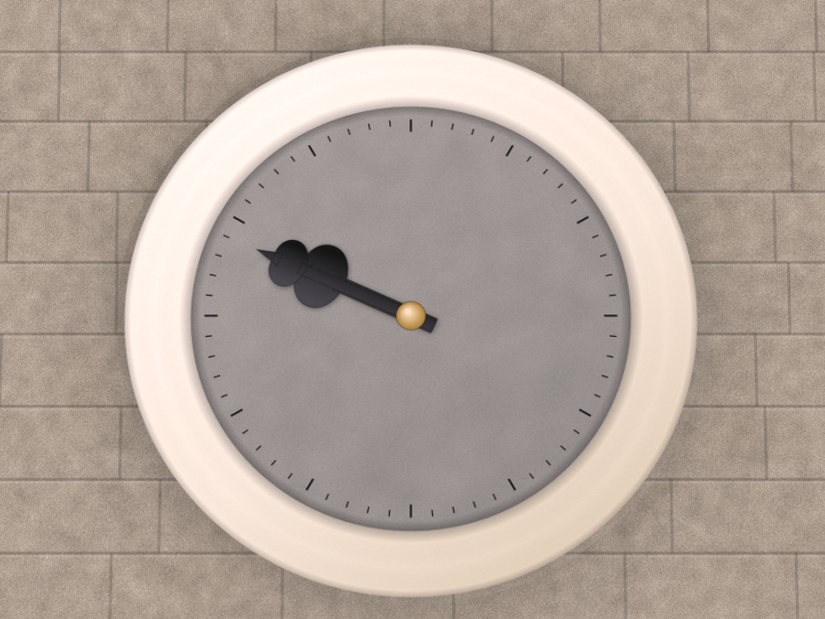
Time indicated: 9h49
